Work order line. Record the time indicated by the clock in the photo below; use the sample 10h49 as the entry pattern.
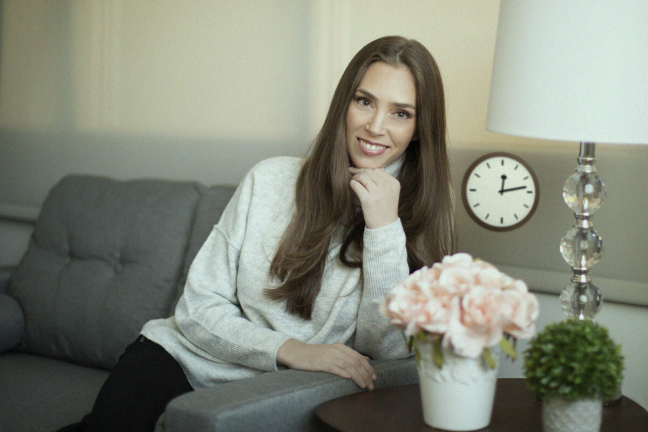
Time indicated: 12h13
